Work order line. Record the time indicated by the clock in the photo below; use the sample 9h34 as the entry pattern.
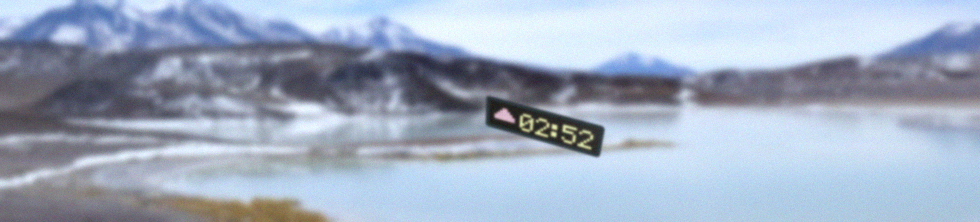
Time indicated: 2h52
